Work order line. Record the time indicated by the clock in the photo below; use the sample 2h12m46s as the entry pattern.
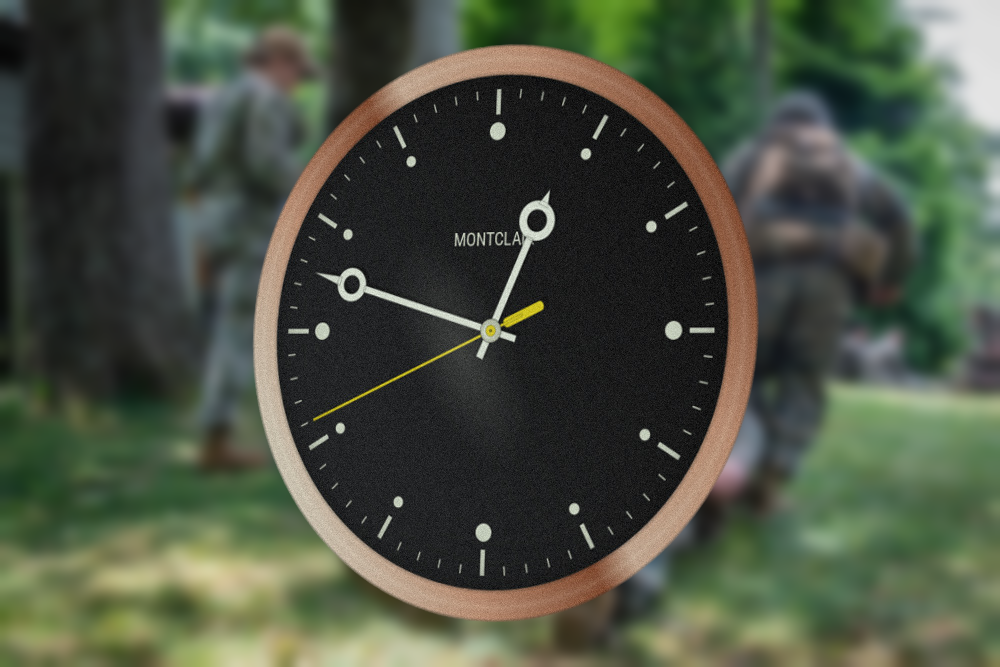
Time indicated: 12h47m41s
